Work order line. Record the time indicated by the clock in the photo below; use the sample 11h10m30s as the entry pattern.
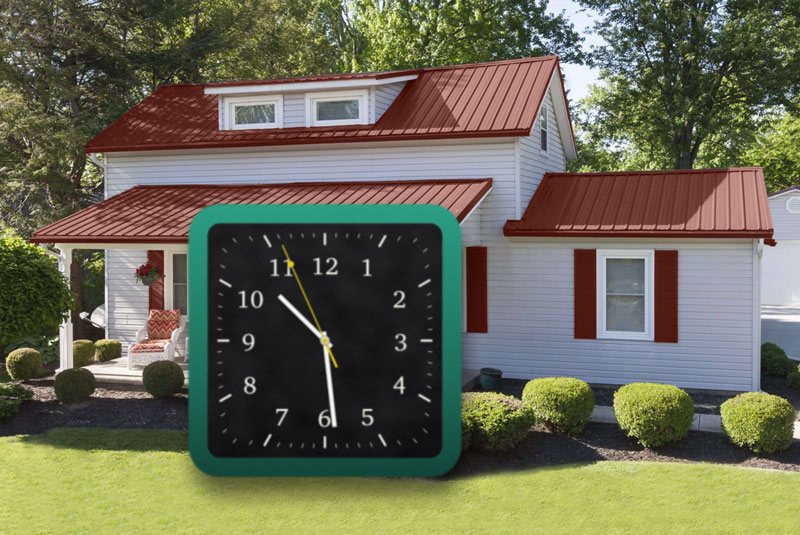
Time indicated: 10h28m56s
